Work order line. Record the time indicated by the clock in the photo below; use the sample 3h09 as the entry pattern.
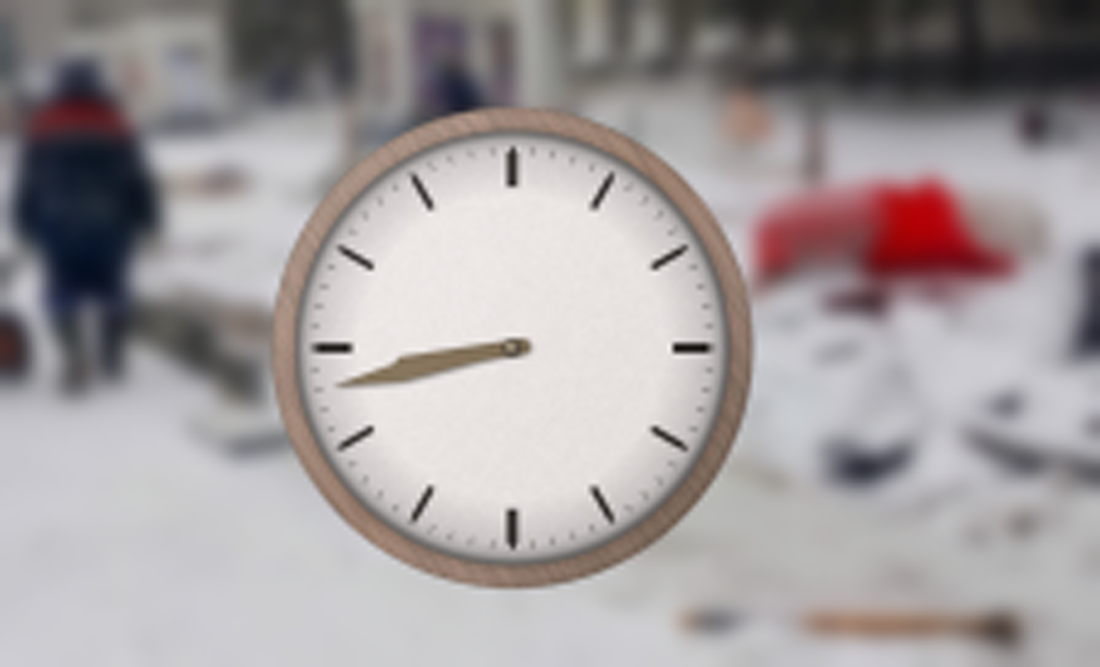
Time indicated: 8h43
